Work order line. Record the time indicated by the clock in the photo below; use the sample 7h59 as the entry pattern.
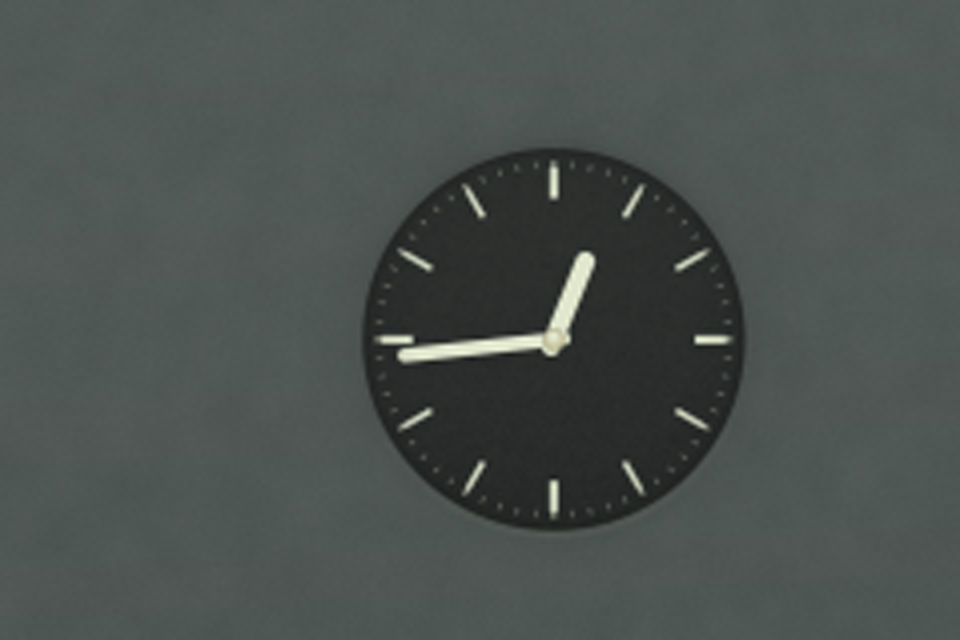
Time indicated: 12h44
